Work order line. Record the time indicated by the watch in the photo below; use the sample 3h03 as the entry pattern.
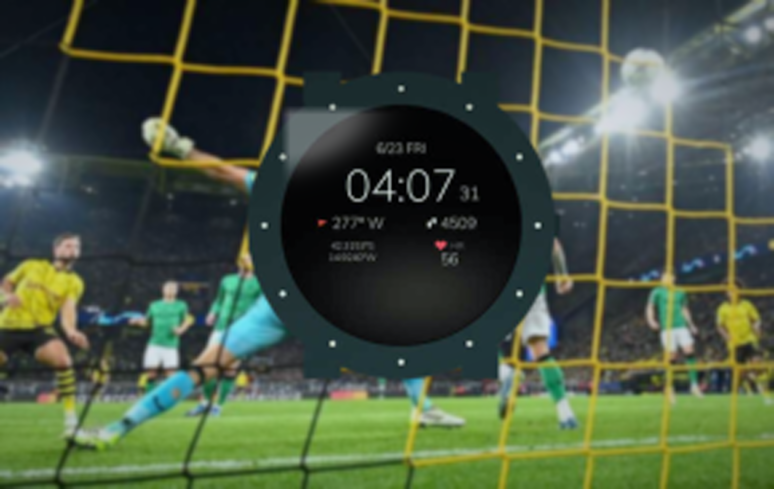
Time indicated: 4h07
